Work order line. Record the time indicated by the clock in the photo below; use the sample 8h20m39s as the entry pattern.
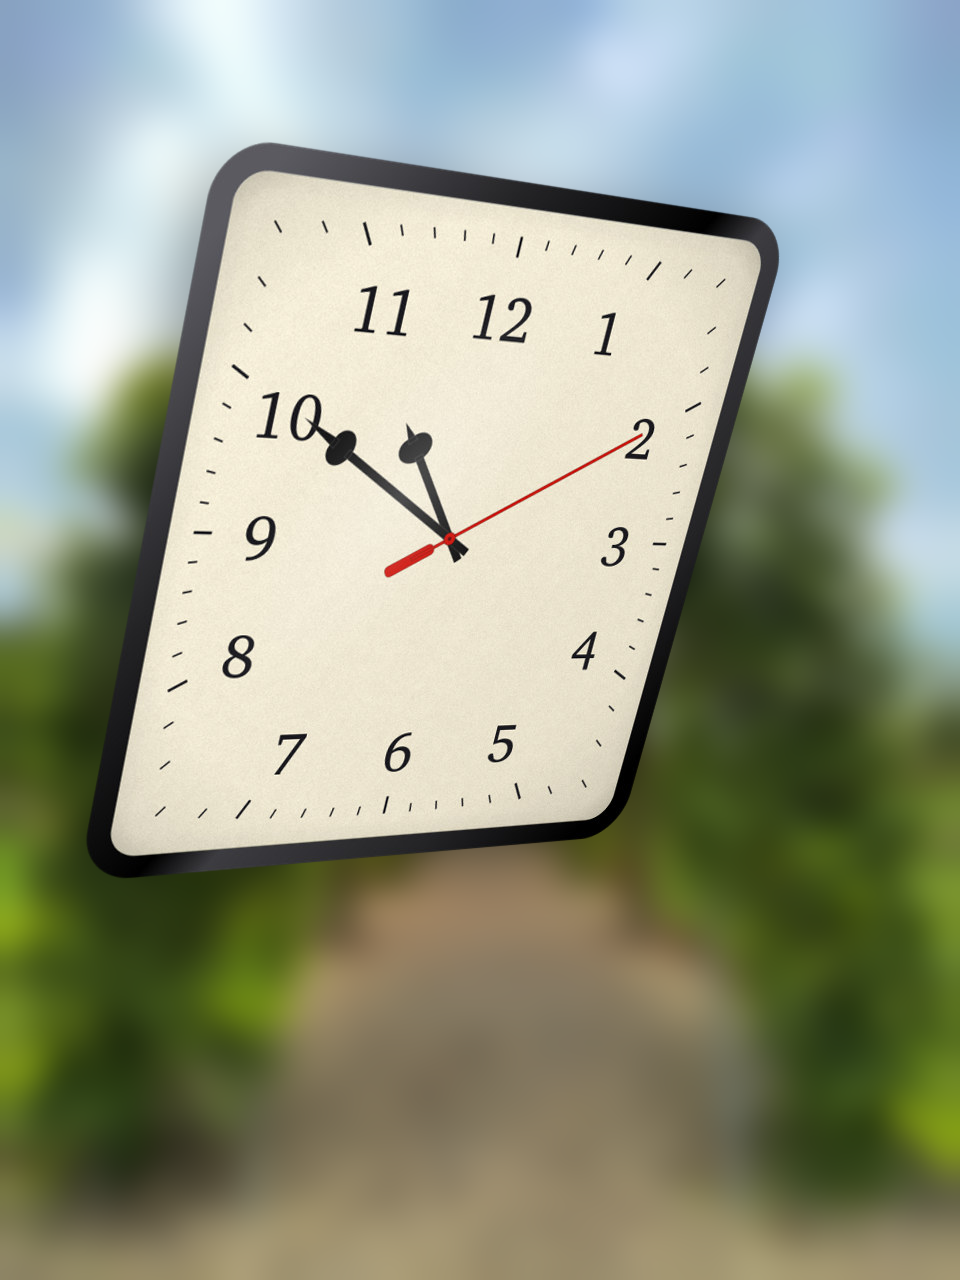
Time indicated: 10h50m10s
